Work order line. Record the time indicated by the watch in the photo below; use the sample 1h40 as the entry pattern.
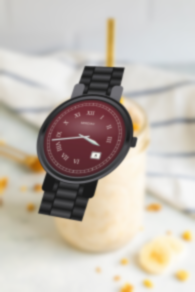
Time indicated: 3h43
